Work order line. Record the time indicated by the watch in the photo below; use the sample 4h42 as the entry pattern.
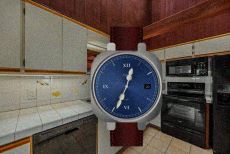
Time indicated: 12h34
